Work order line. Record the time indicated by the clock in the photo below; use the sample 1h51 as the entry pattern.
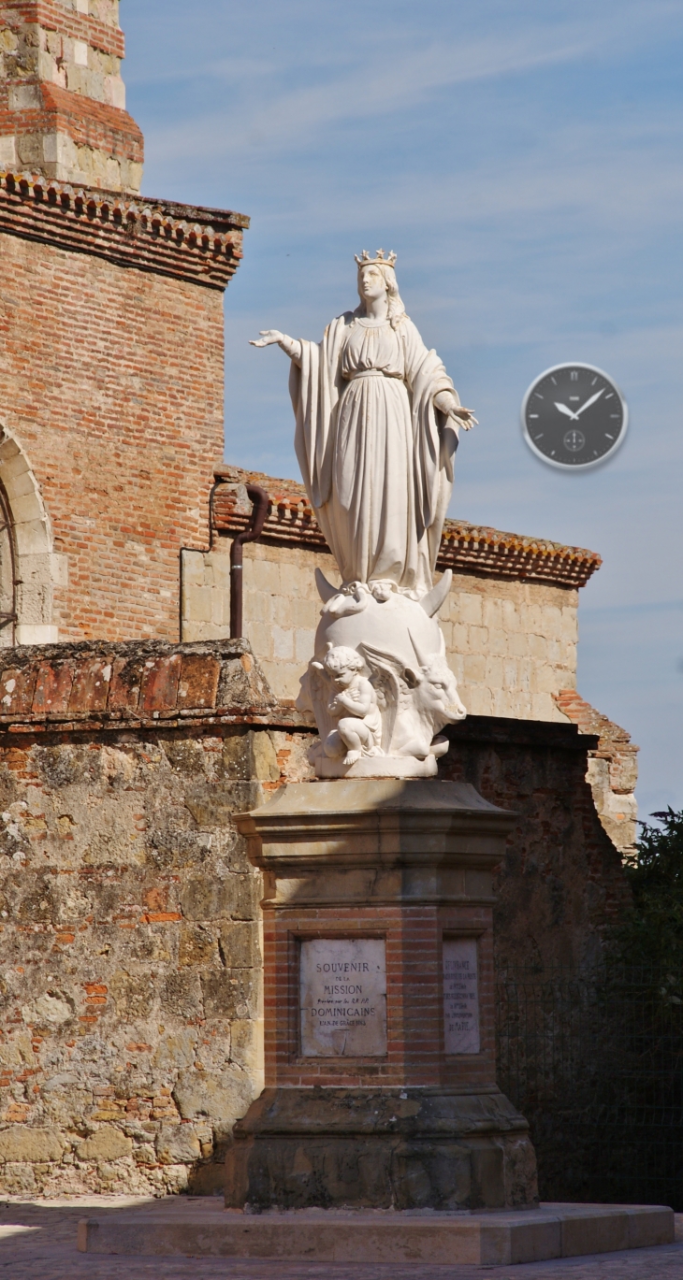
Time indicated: 10h08
